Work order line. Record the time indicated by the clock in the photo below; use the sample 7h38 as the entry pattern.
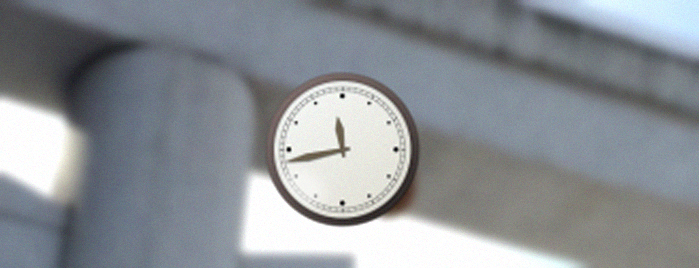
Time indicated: 11h43
